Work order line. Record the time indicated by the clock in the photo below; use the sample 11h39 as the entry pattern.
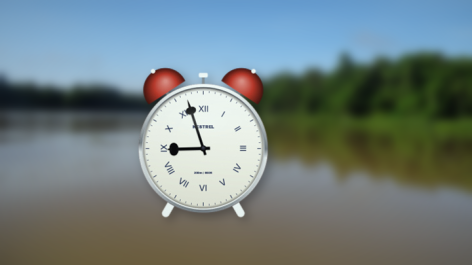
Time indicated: 8h57
